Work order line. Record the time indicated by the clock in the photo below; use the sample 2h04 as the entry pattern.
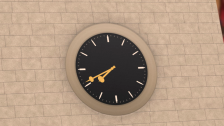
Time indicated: 7h41
